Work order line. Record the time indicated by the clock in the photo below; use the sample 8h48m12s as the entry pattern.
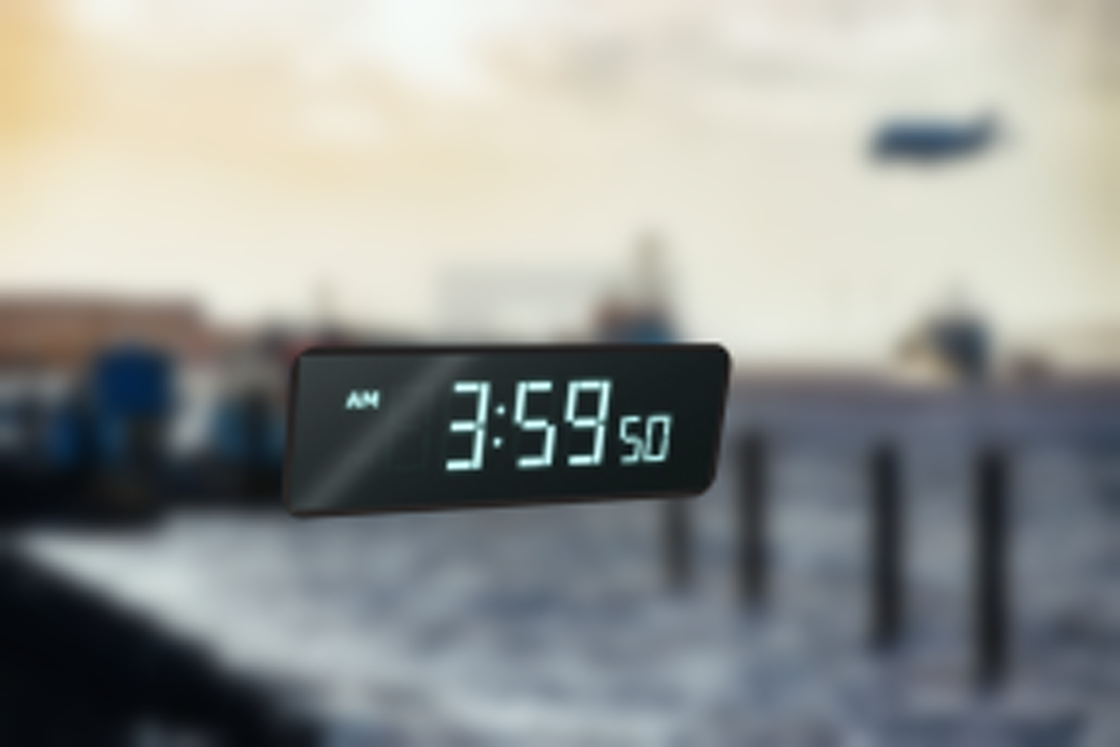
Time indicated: 3h59m50s
